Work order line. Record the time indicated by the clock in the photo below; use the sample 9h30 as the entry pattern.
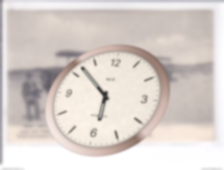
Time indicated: 5h52
